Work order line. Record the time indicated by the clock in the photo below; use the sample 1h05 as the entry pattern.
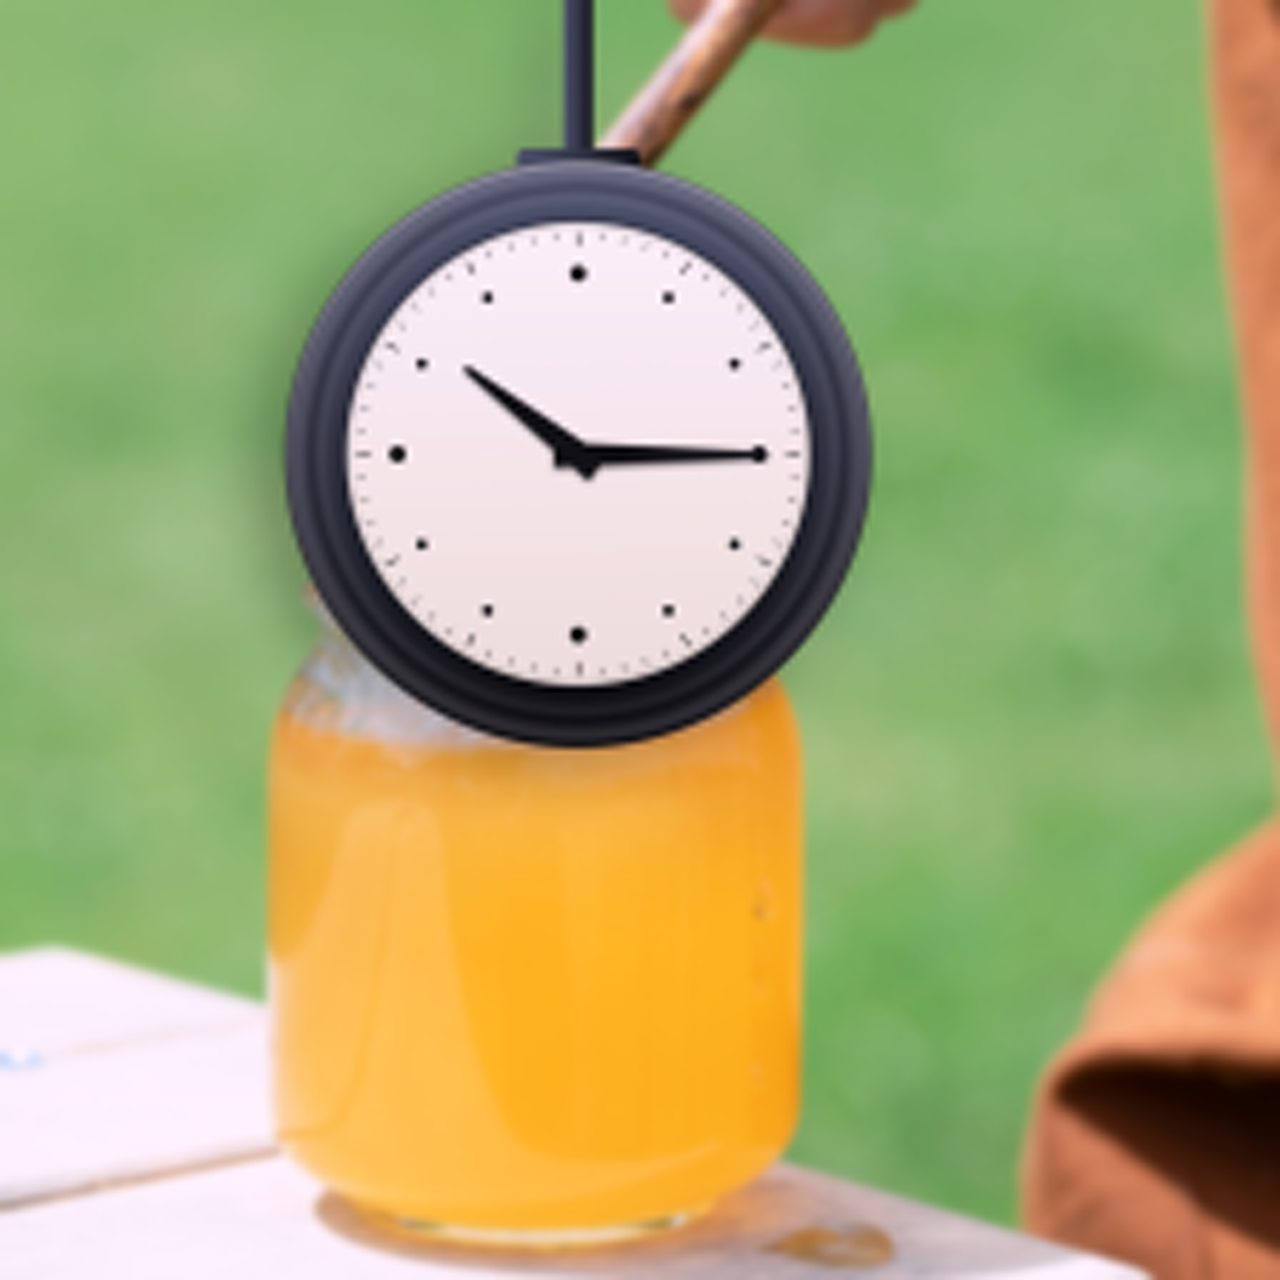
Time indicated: 10h15
